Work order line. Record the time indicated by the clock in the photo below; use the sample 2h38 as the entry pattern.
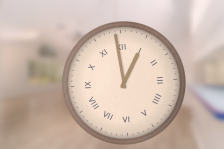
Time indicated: 12h59
